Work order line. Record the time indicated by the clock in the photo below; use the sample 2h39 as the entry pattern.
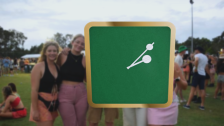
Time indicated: 2h07
